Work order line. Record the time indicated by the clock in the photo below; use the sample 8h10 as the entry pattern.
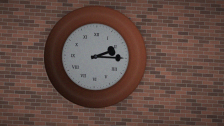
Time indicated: 2h15
